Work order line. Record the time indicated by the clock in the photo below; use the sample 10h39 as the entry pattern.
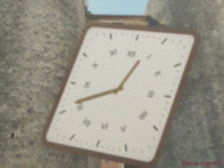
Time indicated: 12h41
